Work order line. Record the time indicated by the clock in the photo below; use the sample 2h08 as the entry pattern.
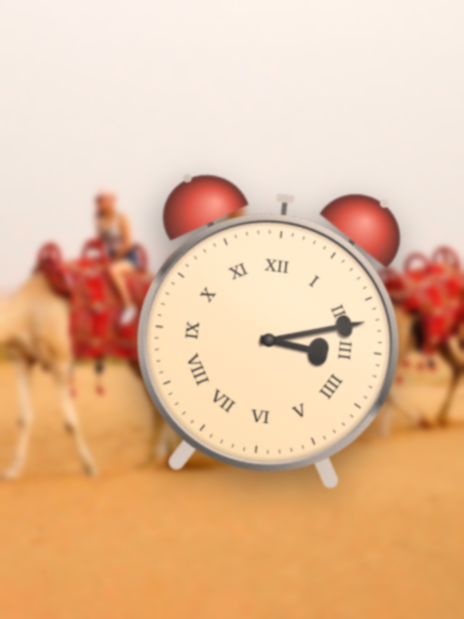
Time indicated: 3h12
